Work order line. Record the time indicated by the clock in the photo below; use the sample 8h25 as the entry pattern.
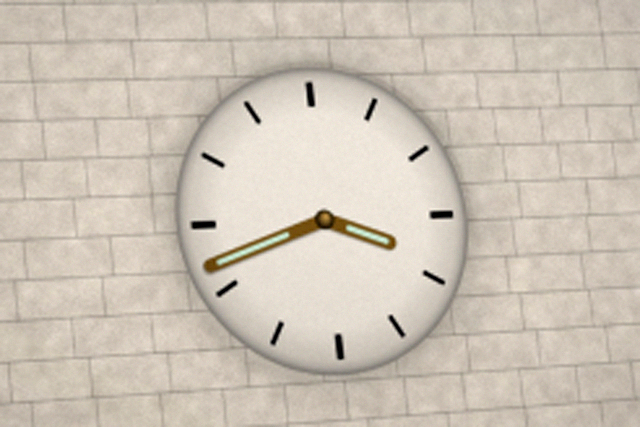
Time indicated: 3h42
